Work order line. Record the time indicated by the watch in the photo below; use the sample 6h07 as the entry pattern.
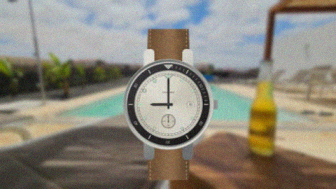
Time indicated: 9h00
